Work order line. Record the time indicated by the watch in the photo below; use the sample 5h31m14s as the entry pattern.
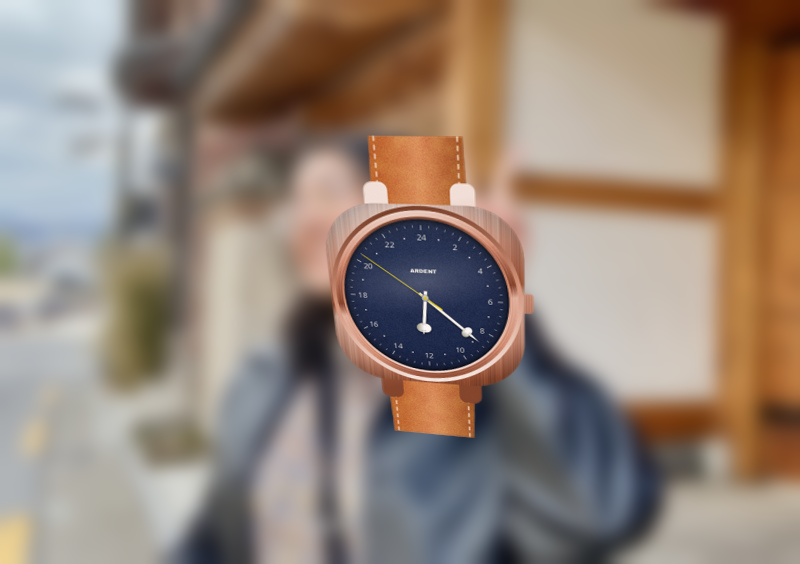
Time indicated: 12h21m51s
